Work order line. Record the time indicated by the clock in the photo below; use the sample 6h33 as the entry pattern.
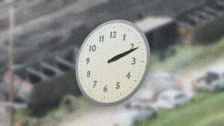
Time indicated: 2h11
